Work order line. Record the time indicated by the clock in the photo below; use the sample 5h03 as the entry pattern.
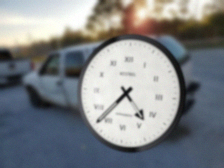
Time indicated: 4h37
